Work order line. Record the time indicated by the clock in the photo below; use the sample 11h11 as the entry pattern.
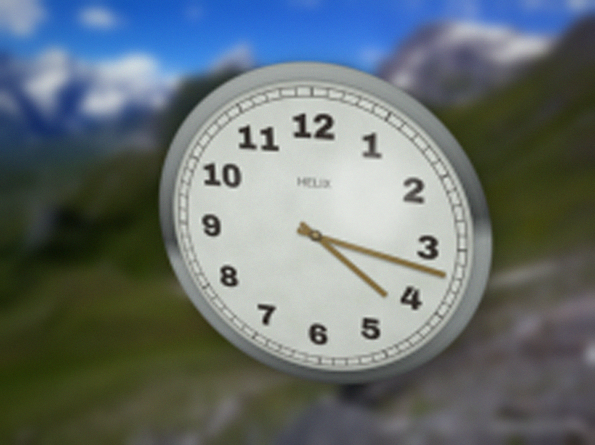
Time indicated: 4h17
